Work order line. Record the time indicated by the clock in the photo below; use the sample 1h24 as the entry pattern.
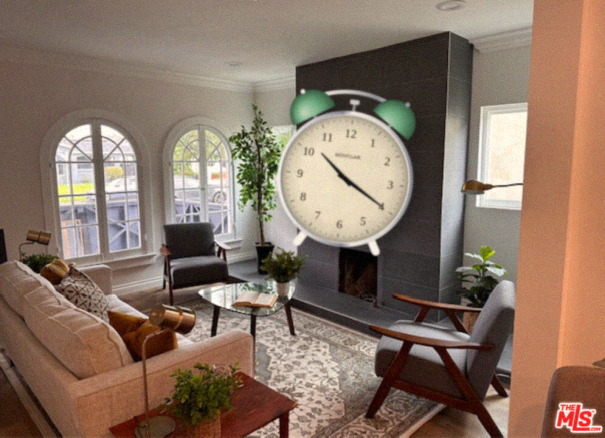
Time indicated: 10h20
